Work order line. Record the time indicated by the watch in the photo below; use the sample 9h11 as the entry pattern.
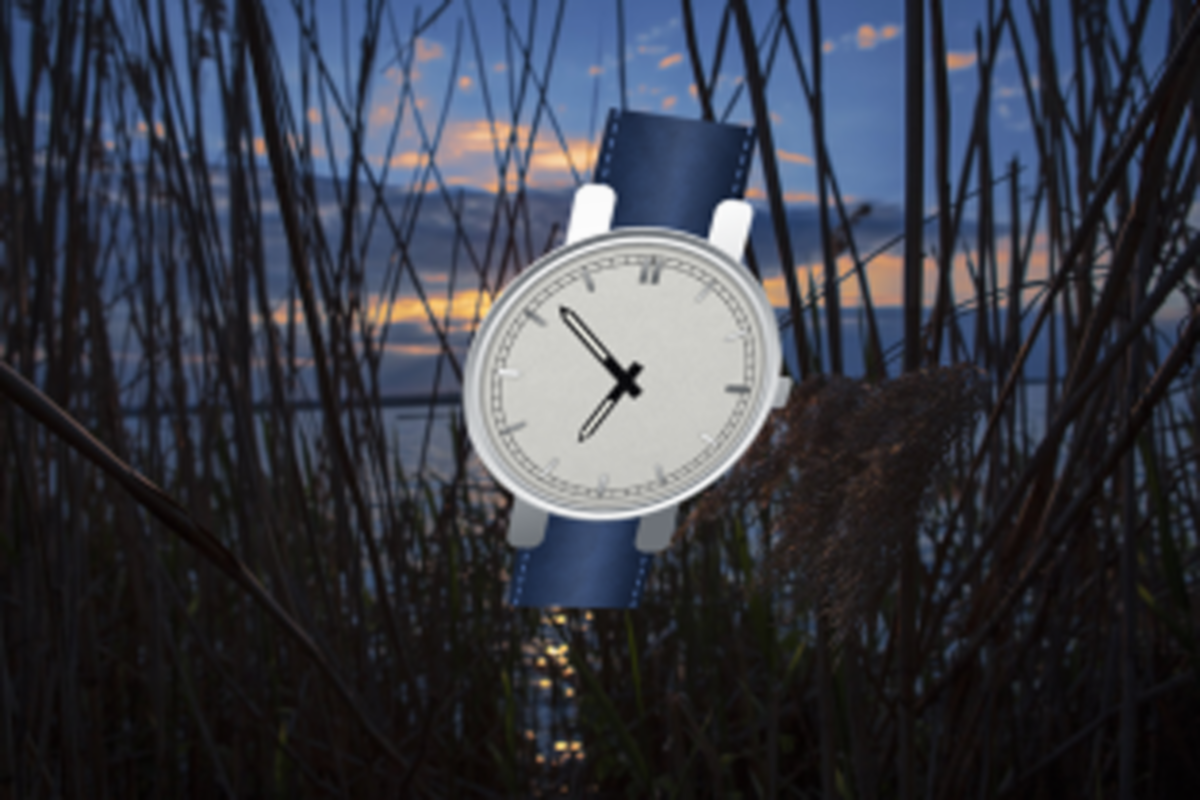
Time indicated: 6h52
